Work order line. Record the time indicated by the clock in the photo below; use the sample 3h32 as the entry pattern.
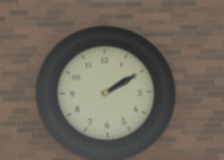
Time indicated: 2h10
